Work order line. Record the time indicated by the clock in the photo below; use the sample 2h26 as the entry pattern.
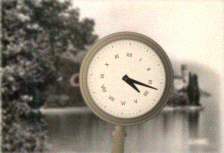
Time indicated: 4h17
